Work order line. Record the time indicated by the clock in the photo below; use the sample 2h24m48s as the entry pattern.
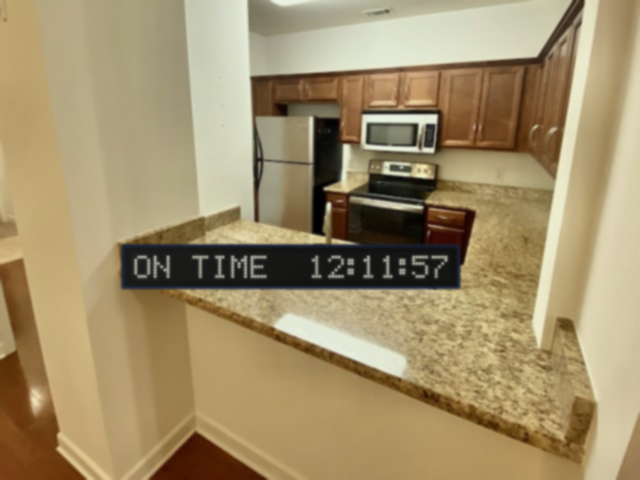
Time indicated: 12h11m57s
